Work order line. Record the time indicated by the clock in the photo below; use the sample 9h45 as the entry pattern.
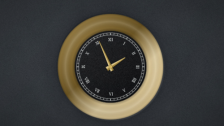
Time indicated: 1h56
